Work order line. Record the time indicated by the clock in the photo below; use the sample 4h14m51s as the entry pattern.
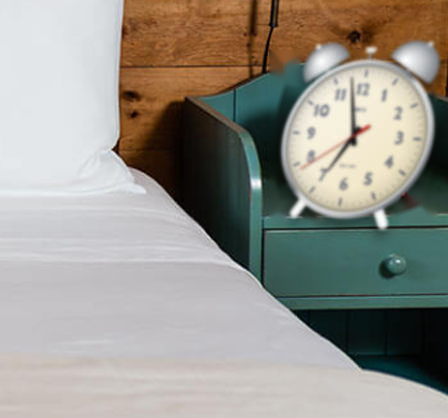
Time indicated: 6h57m39s
